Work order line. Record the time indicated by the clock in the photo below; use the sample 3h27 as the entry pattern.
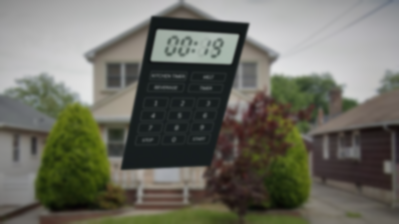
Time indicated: 0h19
